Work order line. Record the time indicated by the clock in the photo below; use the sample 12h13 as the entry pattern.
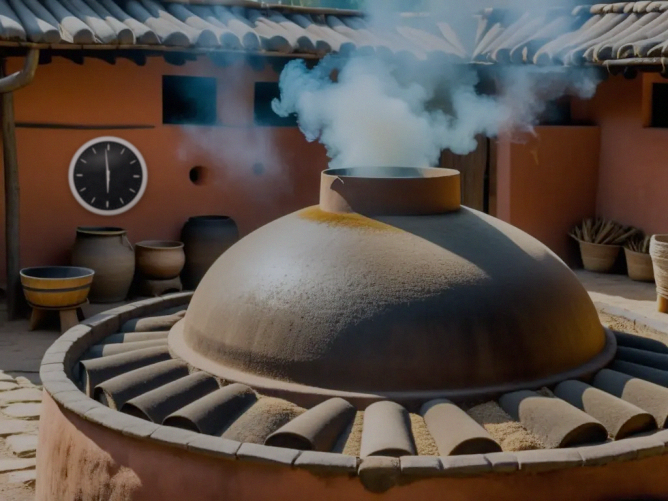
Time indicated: 5h59
